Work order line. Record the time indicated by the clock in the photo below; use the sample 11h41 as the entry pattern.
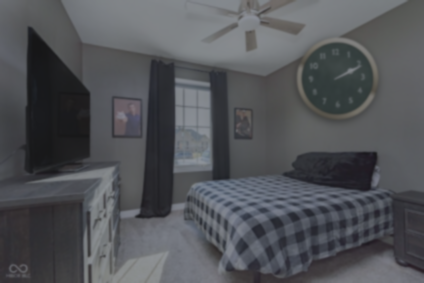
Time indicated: 2h11
